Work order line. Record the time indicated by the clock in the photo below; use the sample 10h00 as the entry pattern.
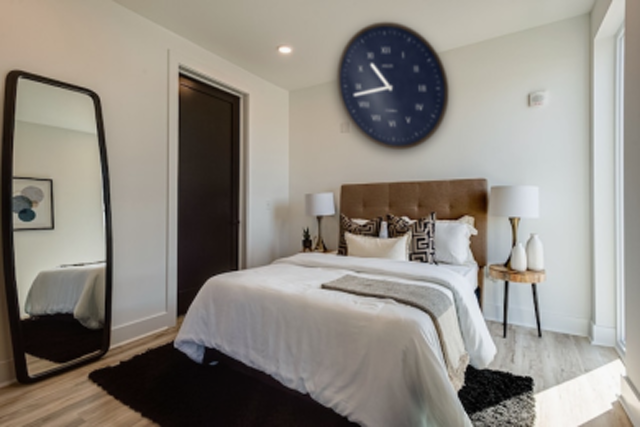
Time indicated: 10h43
